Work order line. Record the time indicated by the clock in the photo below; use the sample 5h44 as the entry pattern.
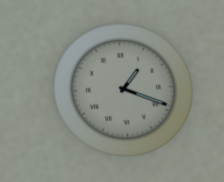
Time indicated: 1h19
